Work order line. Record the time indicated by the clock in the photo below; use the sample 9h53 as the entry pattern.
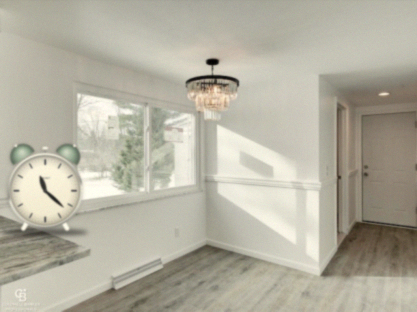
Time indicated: 11h22
